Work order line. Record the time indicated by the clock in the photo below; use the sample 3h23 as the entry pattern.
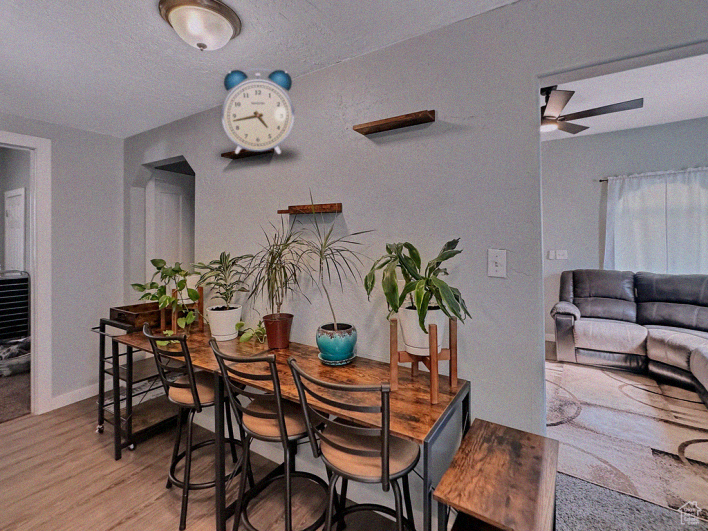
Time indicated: 4h43
